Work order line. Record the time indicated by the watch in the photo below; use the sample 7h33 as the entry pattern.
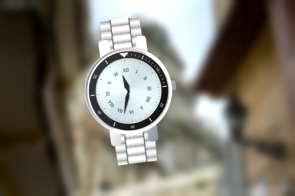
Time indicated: 11h33
